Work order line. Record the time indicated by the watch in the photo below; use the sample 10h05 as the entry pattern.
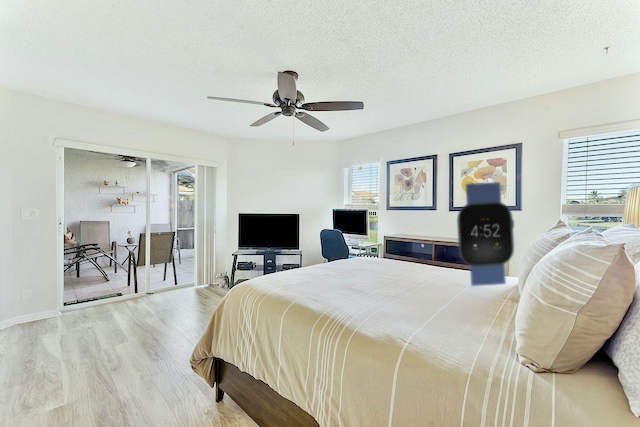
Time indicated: 4h52
